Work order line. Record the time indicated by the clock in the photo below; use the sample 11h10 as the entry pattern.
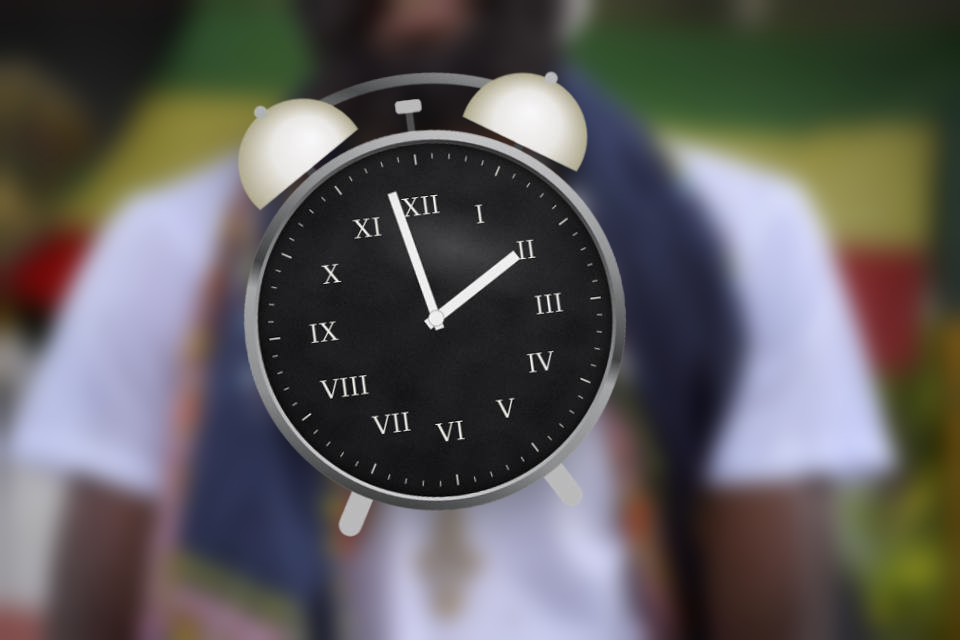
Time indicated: 1h58
